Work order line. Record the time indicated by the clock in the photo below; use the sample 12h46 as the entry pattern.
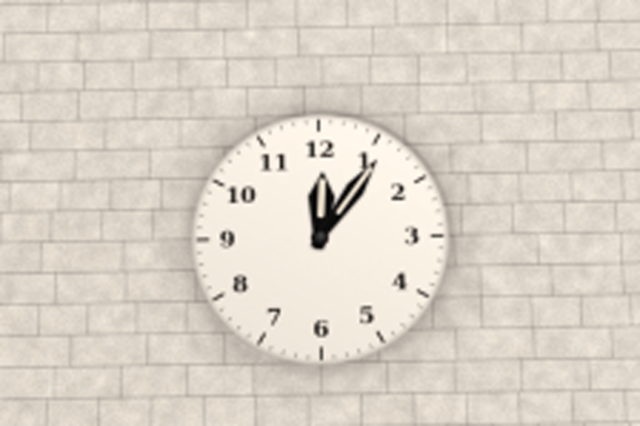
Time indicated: 12h06
